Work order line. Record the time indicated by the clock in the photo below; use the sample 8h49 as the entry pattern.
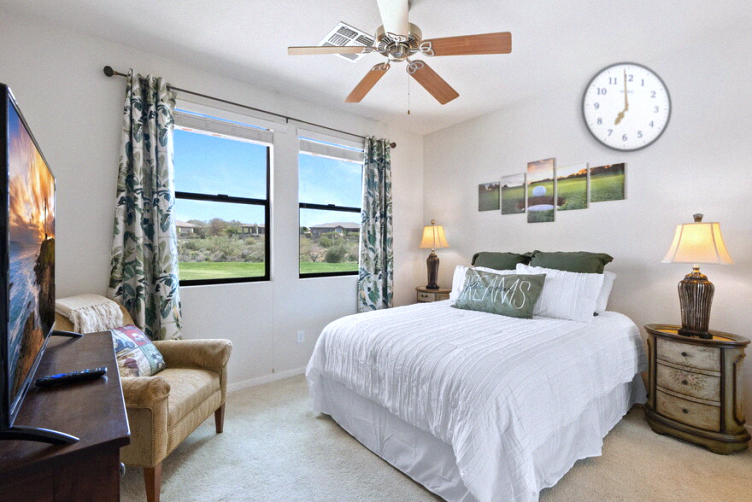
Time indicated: 6h59
